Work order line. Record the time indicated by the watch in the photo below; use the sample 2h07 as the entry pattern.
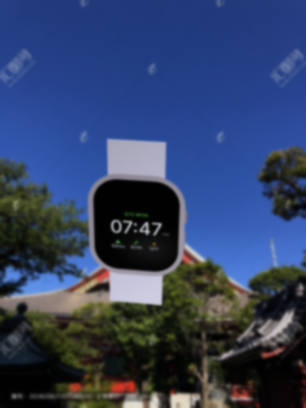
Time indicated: 7h47
